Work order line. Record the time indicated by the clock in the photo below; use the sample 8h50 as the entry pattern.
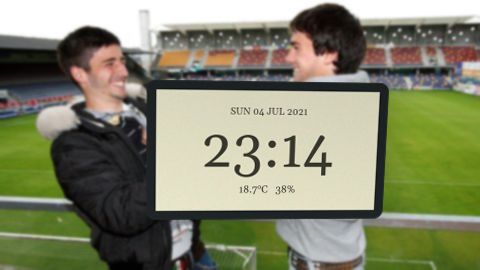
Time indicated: 23h14
